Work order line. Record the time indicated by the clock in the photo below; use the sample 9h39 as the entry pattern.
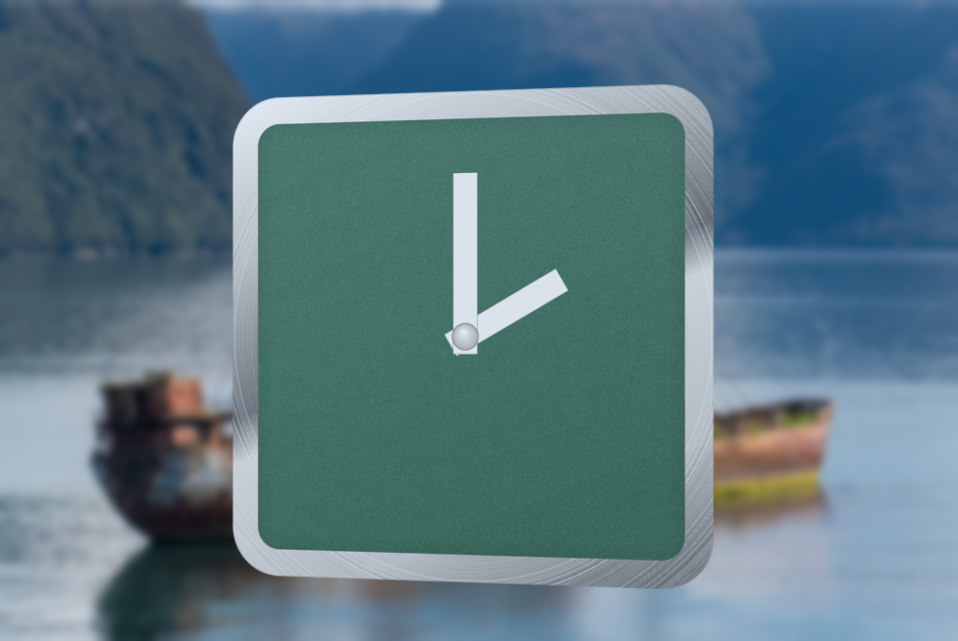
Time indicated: 2h00
